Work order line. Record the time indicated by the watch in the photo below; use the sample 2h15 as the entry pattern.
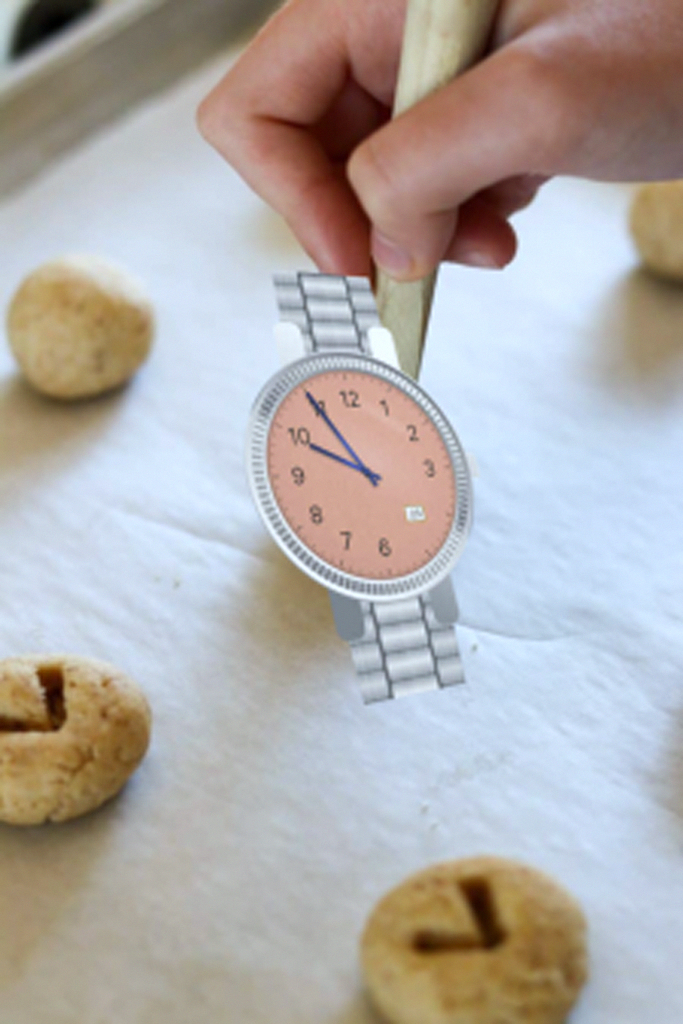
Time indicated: 9h55
